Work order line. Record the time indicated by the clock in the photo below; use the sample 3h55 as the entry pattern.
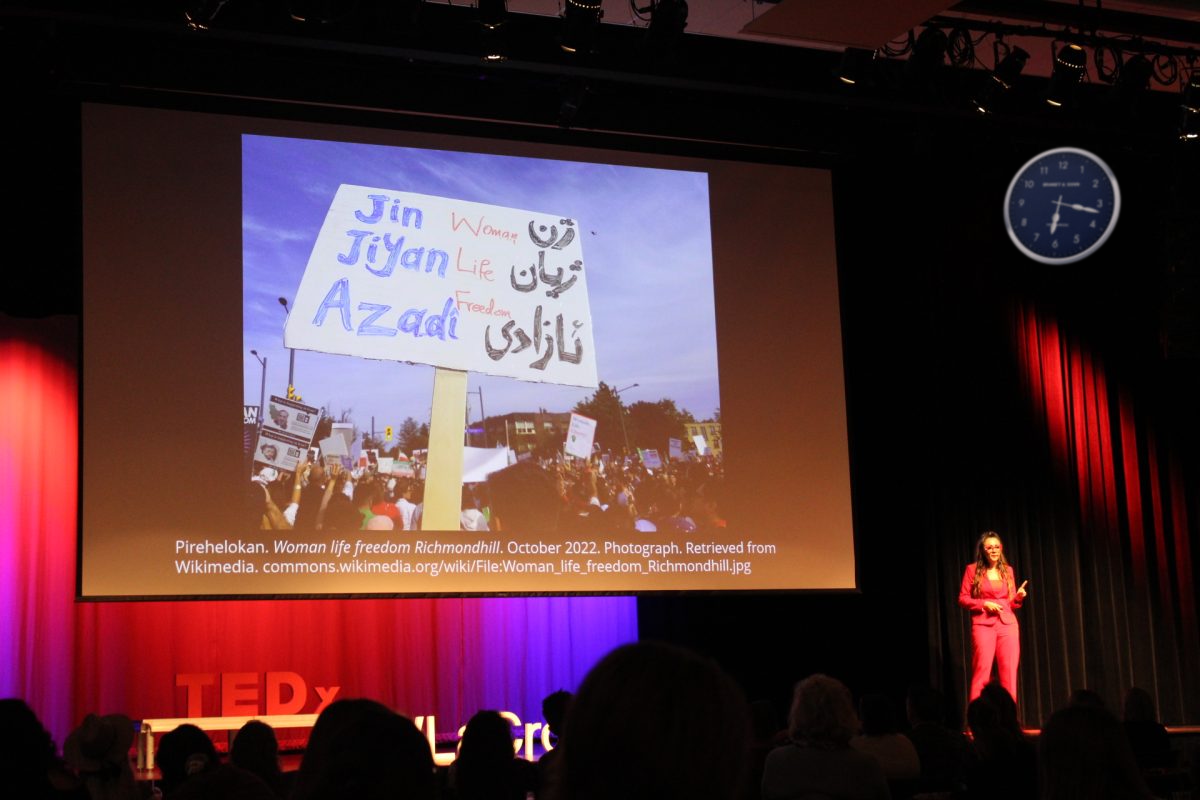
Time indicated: 6h17
